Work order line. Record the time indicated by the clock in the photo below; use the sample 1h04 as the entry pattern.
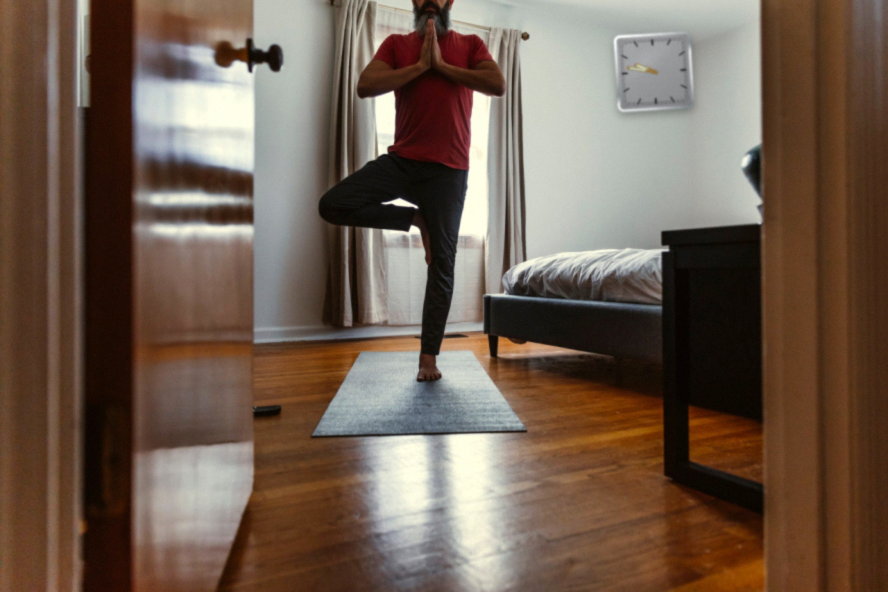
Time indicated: 9h47
